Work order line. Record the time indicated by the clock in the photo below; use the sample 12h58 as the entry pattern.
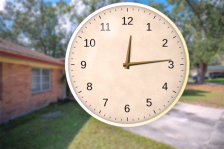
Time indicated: 12h14
